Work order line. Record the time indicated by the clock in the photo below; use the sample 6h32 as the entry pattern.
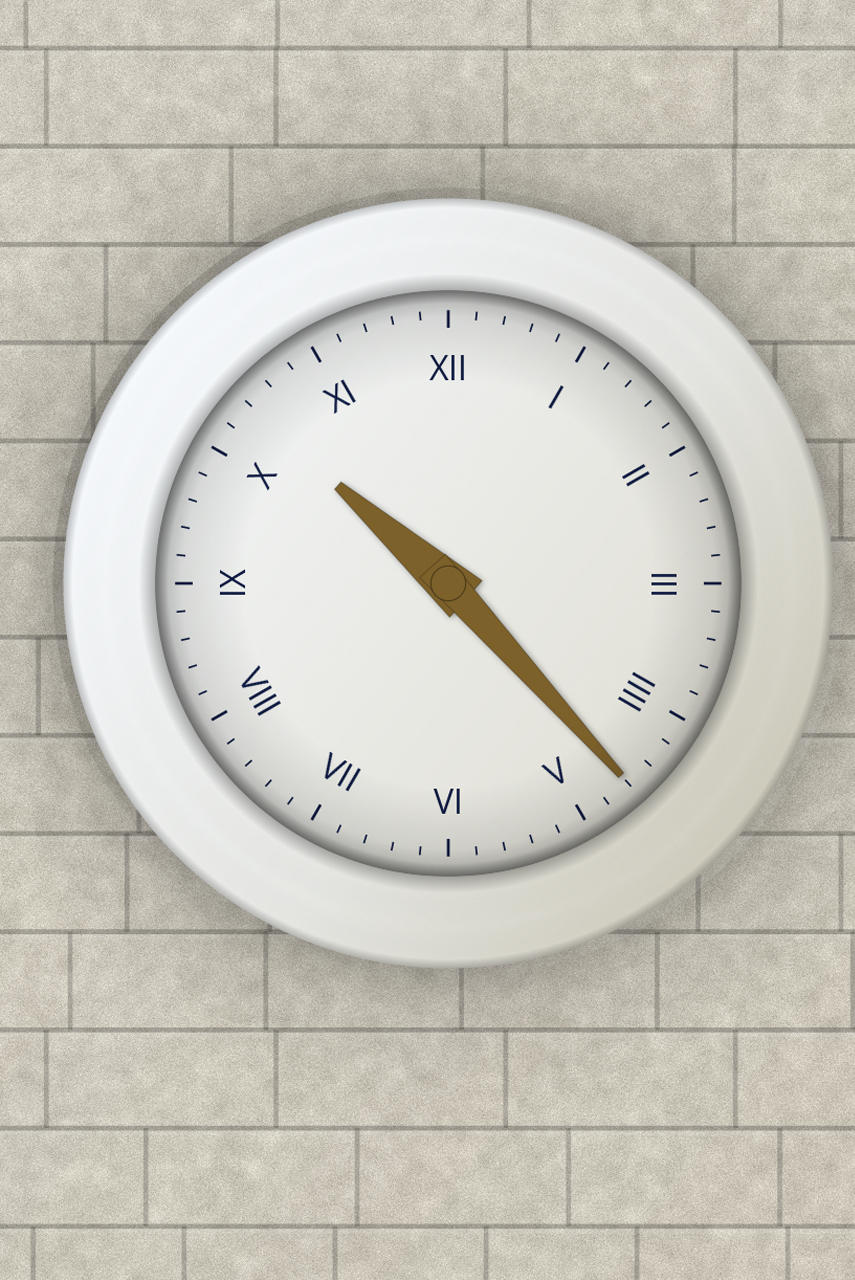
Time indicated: 10h23
